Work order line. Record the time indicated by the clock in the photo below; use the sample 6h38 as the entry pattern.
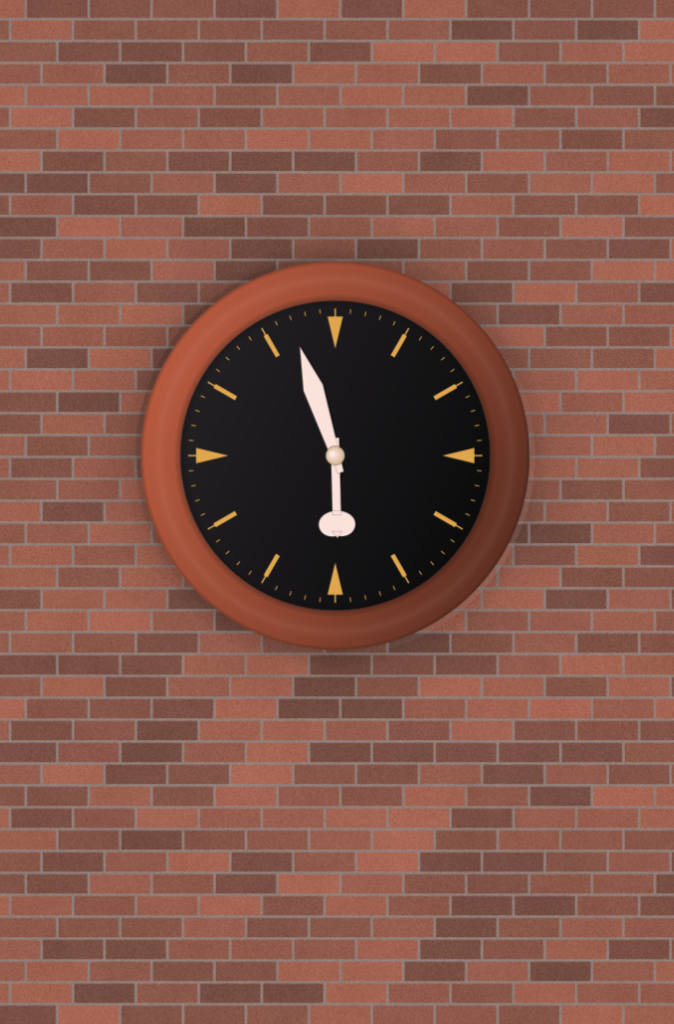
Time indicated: 5h57
